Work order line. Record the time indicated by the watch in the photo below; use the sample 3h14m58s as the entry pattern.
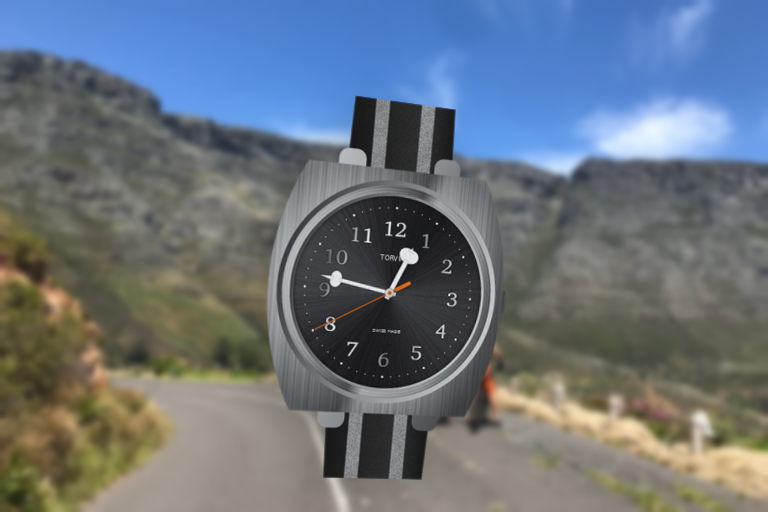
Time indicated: 12h46m40s
